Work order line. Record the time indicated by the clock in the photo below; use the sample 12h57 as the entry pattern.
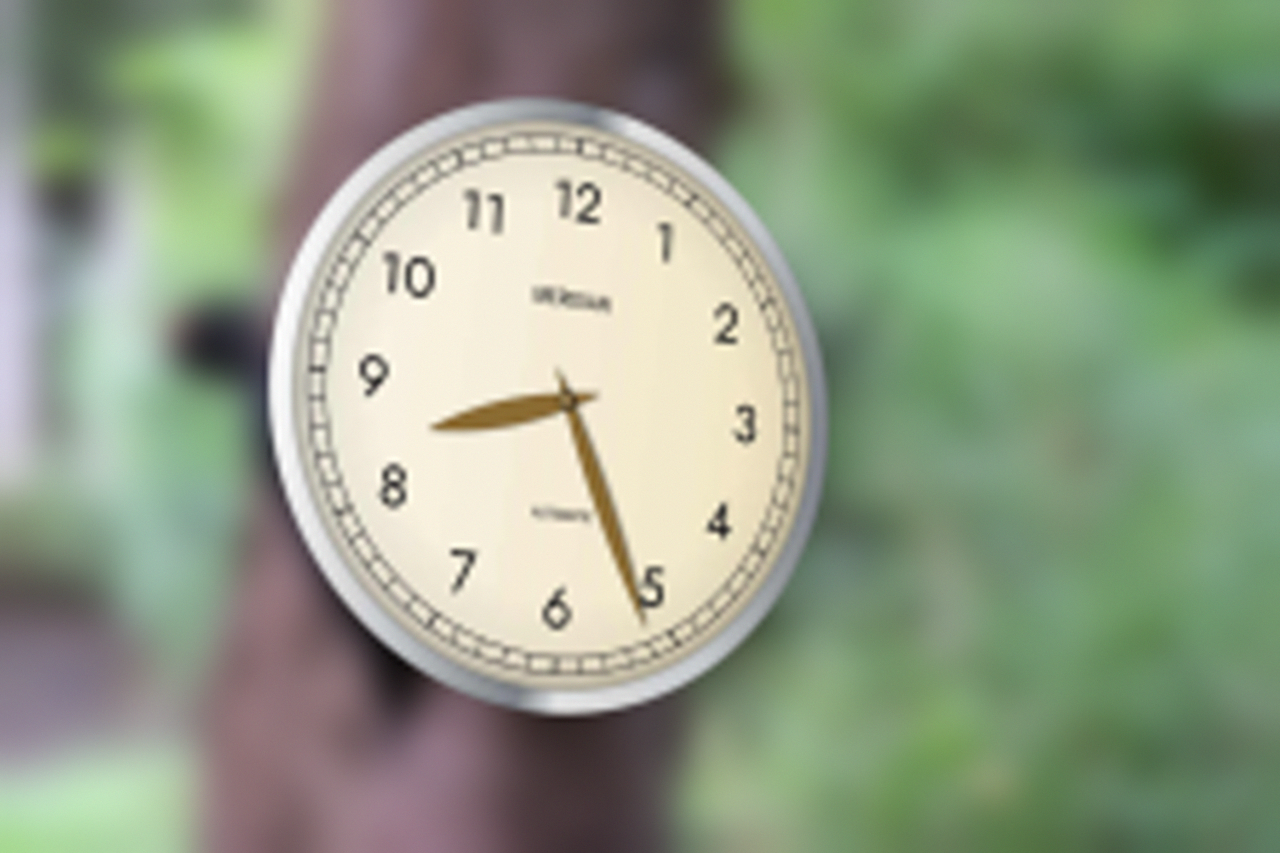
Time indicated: 8h26
